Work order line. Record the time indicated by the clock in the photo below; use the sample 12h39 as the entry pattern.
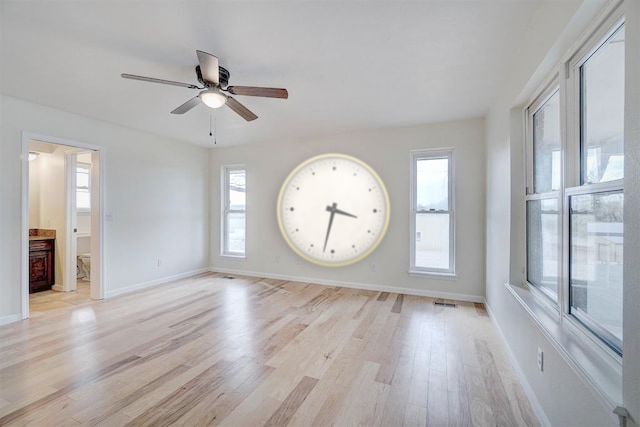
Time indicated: 3h32
